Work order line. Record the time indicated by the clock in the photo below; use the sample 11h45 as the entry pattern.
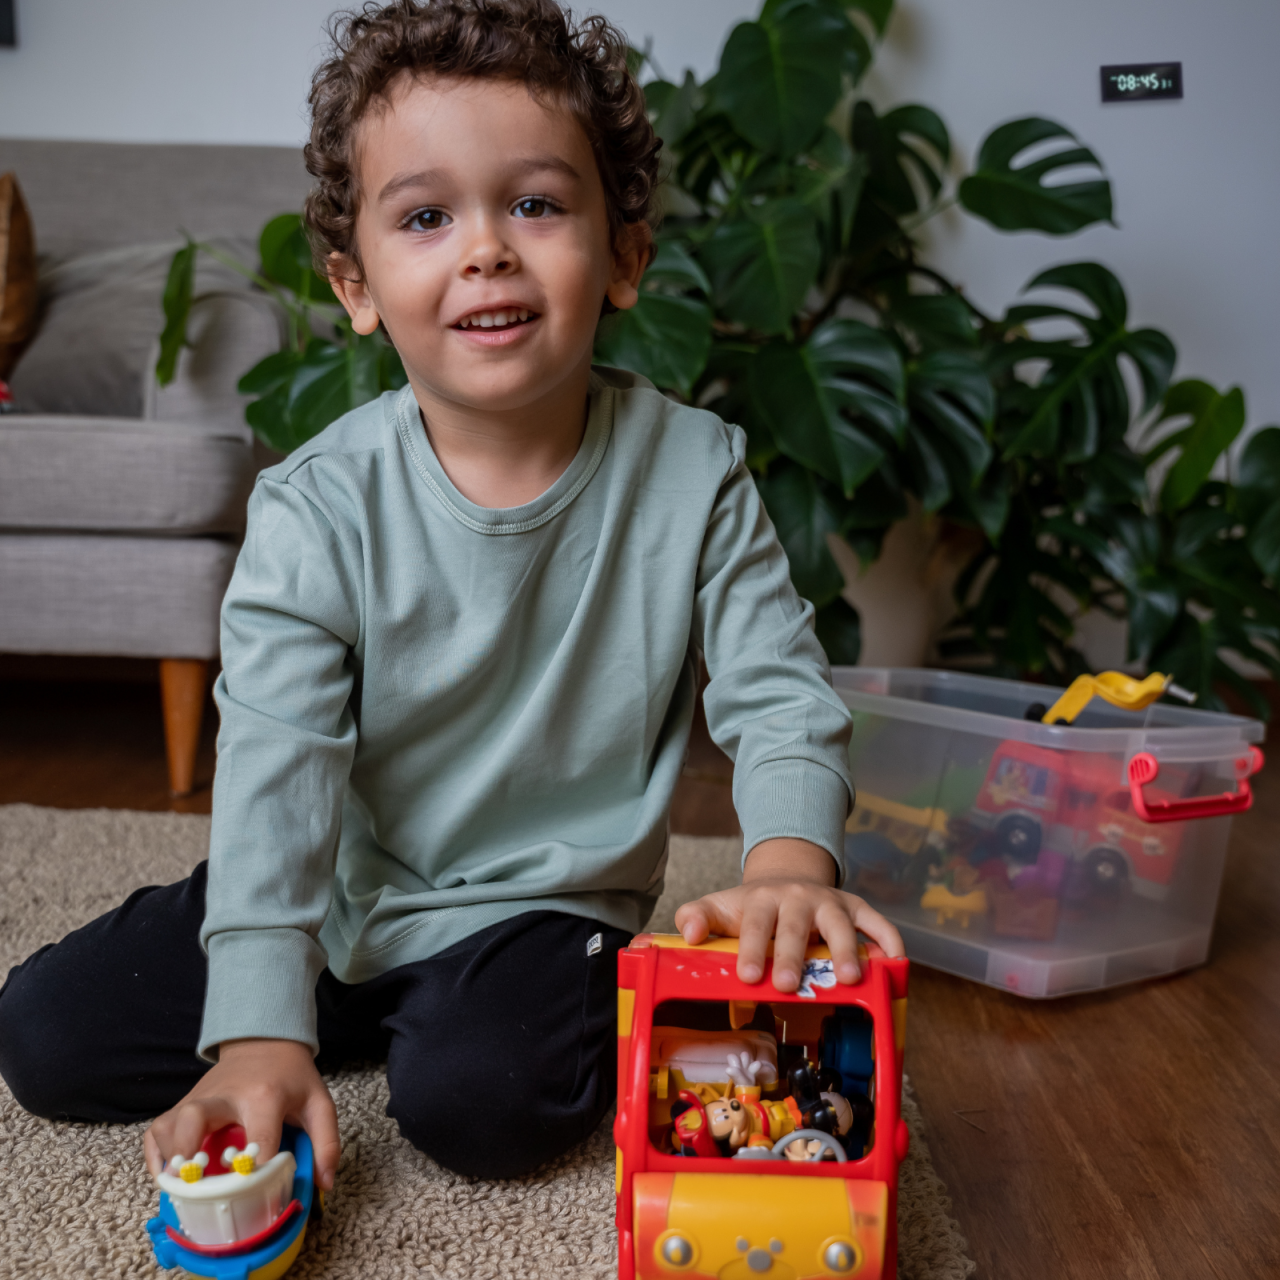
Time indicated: 8h45
